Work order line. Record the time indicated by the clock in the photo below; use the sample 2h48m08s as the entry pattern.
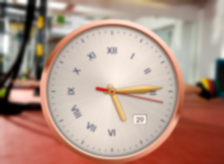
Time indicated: 5h14m17s
